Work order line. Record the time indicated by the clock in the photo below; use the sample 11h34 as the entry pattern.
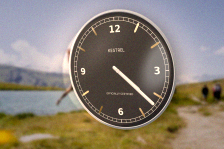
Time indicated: 4h22
